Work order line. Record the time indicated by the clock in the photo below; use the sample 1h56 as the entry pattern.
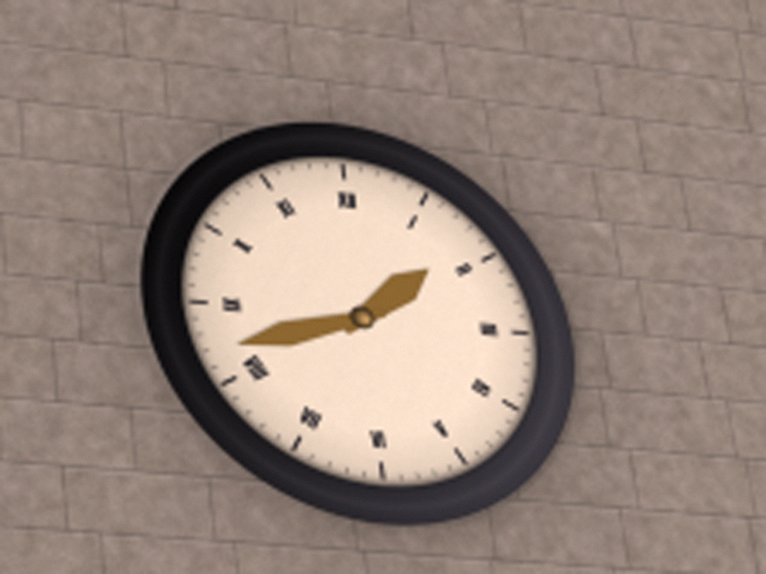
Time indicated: 1h42
